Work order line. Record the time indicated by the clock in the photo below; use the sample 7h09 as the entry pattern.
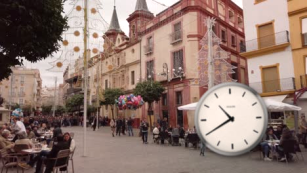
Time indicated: 10h40
